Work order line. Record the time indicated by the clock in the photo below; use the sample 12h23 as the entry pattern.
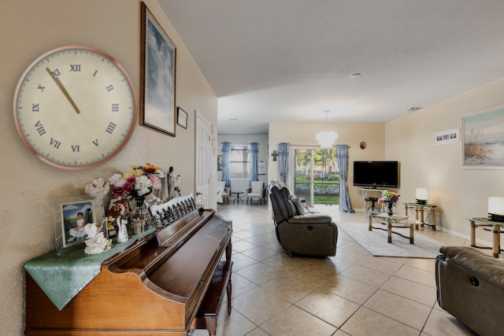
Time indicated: 10h54
